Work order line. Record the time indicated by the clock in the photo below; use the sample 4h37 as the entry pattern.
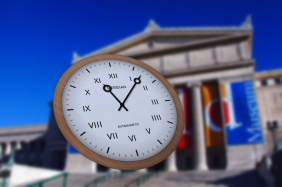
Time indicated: 11h07
